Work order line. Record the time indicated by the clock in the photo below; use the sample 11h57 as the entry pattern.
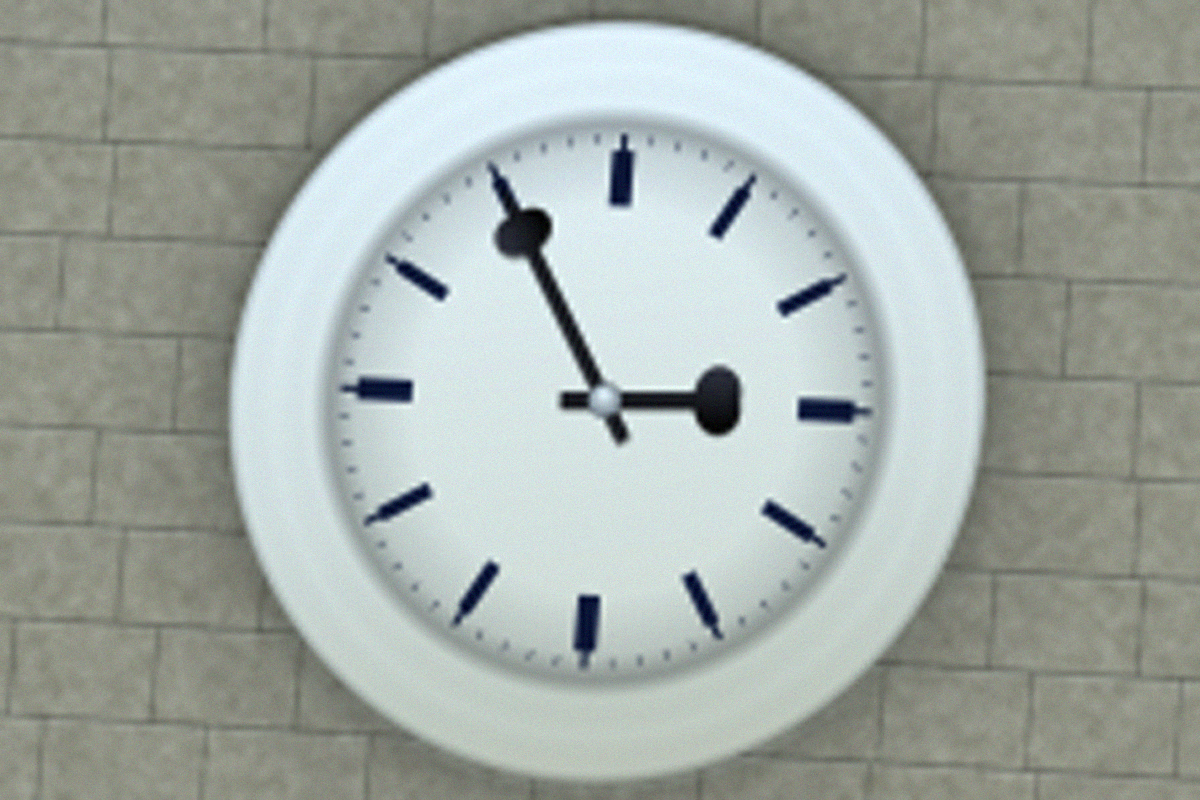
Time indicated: 2h55
